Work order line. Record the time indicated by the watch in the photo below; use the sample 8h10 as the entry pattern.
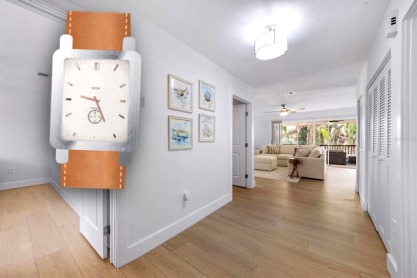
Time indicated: 9h26
